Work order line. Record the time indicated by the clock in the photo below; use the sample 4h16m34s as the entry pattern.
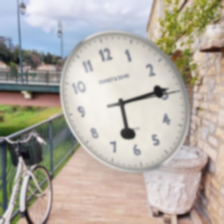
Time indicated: 6h14m15s
